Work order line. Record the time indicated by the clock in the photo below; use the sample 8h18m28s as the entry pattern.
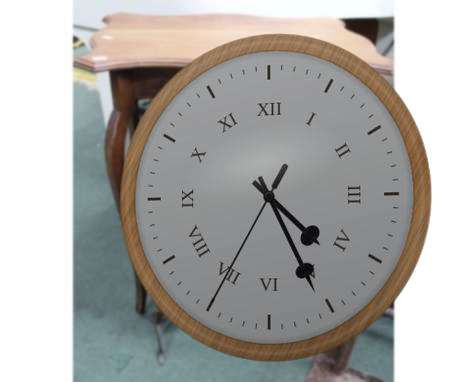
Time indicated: 4h25m35s
